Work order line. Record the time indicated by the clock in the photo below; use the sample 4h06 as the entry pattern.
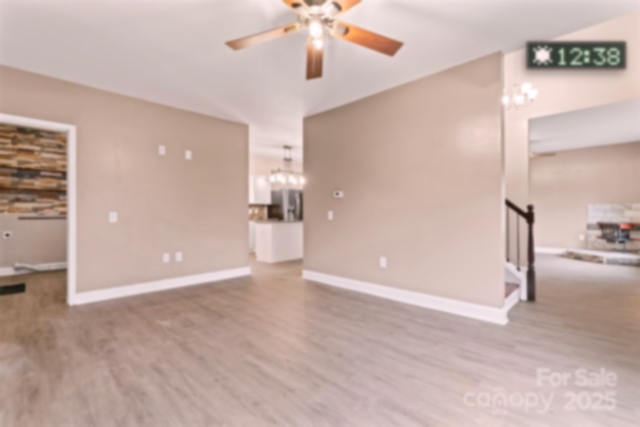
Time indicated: 12h38
